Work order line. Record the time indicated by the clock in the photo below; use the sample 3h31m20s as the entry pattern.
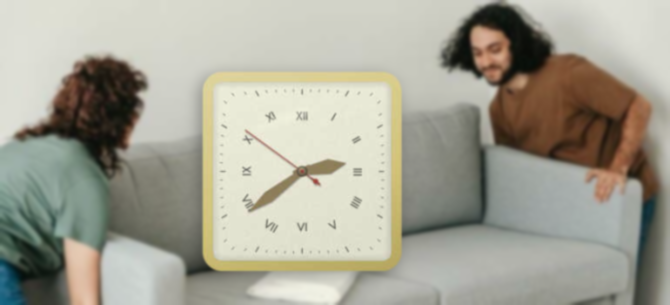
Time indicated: 2h38m51s
